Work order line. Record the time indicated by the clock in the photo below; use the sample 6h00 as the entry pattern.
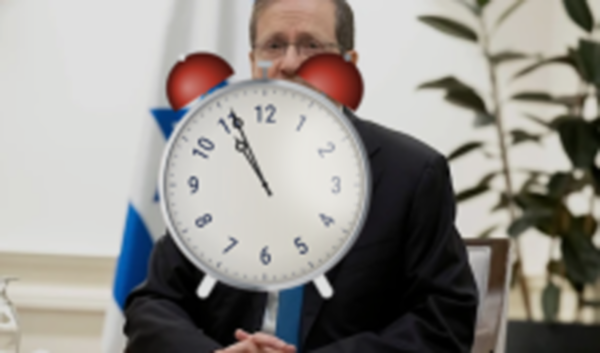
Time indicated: 10h56
